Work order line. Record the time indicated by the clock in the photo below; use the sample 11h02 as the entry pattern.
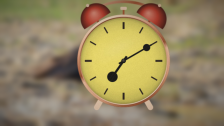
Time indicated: 7h10
